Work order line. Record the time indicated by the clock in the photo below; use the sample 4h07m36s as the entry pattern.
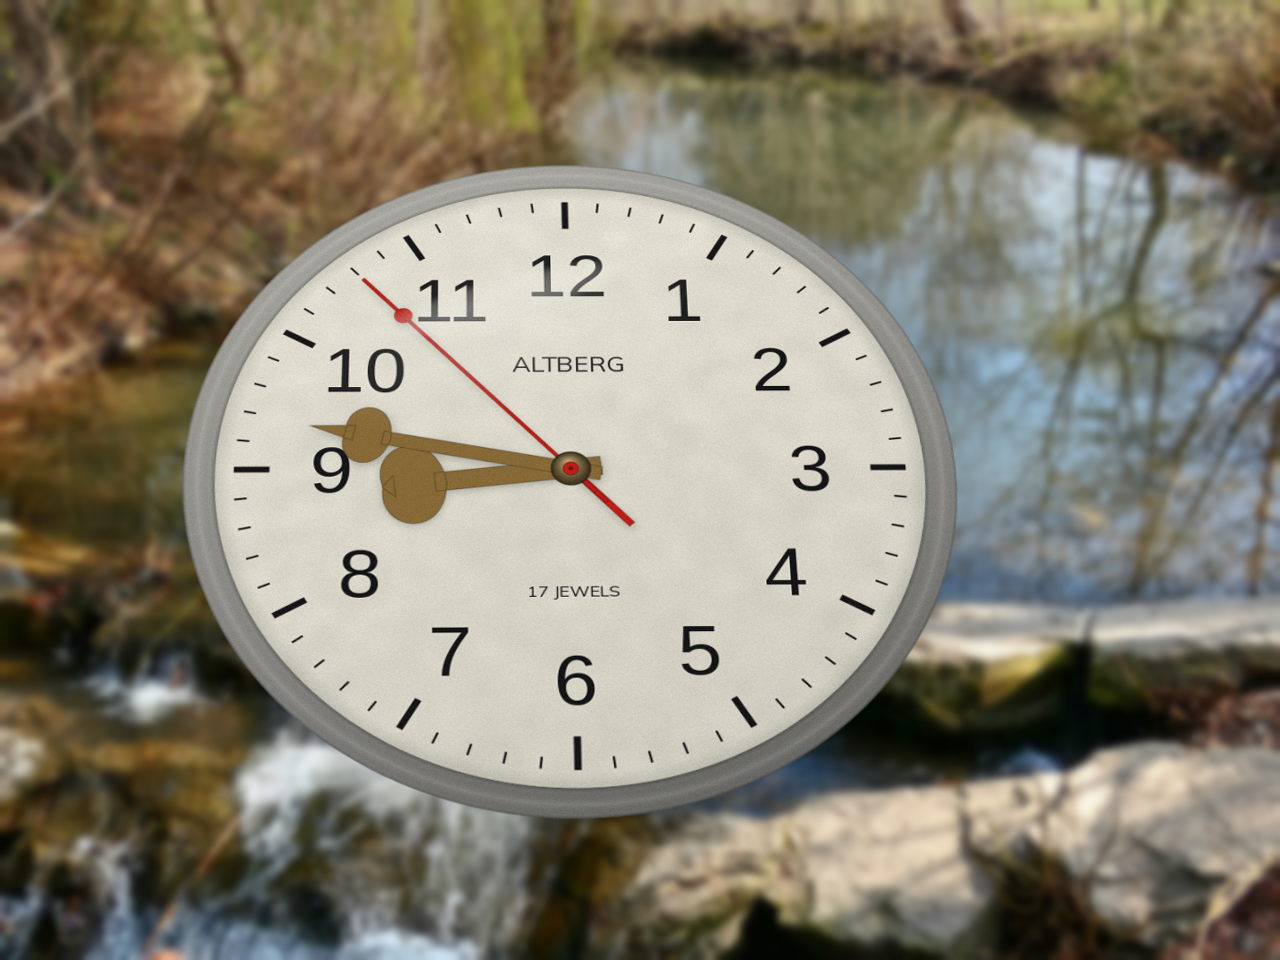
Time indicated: 8h46m53s
